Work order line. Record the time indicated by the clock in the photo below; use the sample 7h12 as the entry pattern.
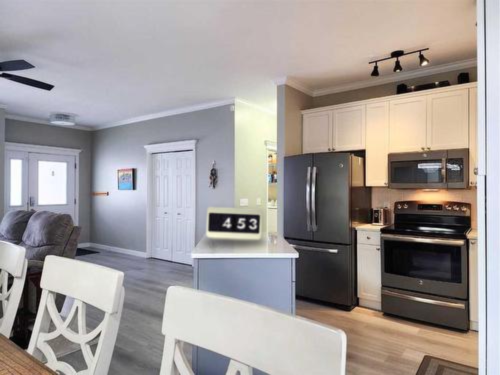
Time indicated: 4h53
